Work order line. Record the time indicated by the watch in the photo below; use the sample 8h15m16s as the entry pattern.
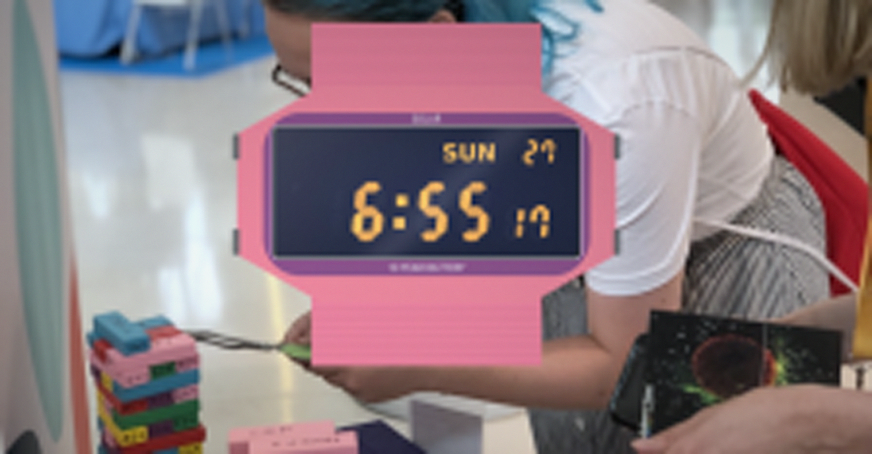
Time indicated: 6h55m17s
